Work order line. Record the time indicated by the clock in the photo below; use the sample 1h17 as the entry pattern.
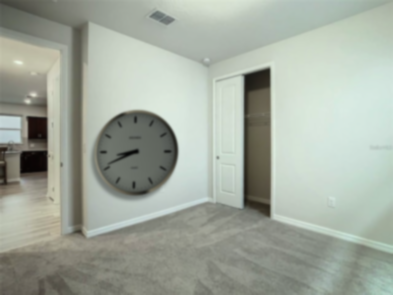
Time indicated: 8h41
